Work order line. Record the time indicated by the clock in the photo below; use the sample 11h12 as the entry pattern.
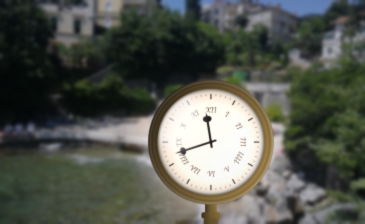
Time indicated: 11h42
